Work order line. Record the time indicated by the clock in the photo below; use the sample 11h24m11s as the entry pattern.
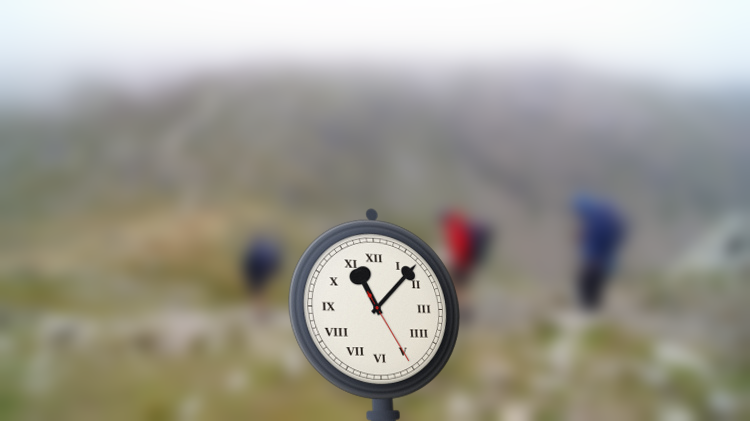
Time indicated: 11h07m25s
